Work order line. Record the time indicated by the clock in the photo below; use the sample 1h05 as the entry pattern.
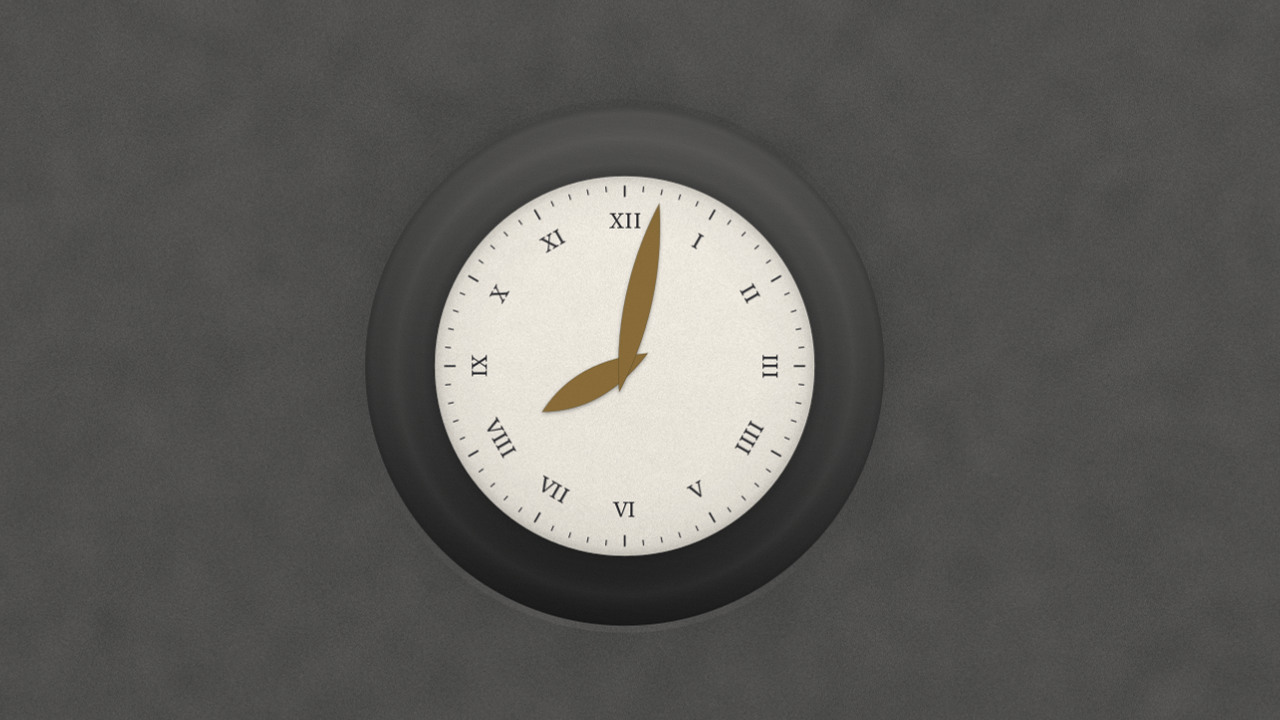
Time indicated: 8h02
